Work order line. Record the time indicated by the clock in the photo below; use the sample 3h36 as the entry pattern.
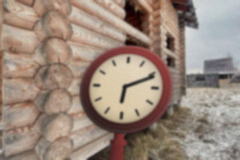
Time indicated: 6h11
